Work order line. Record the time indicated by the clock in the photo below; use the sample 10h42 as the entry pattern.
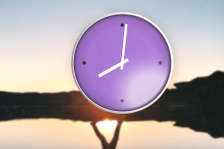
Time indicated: 8h01
